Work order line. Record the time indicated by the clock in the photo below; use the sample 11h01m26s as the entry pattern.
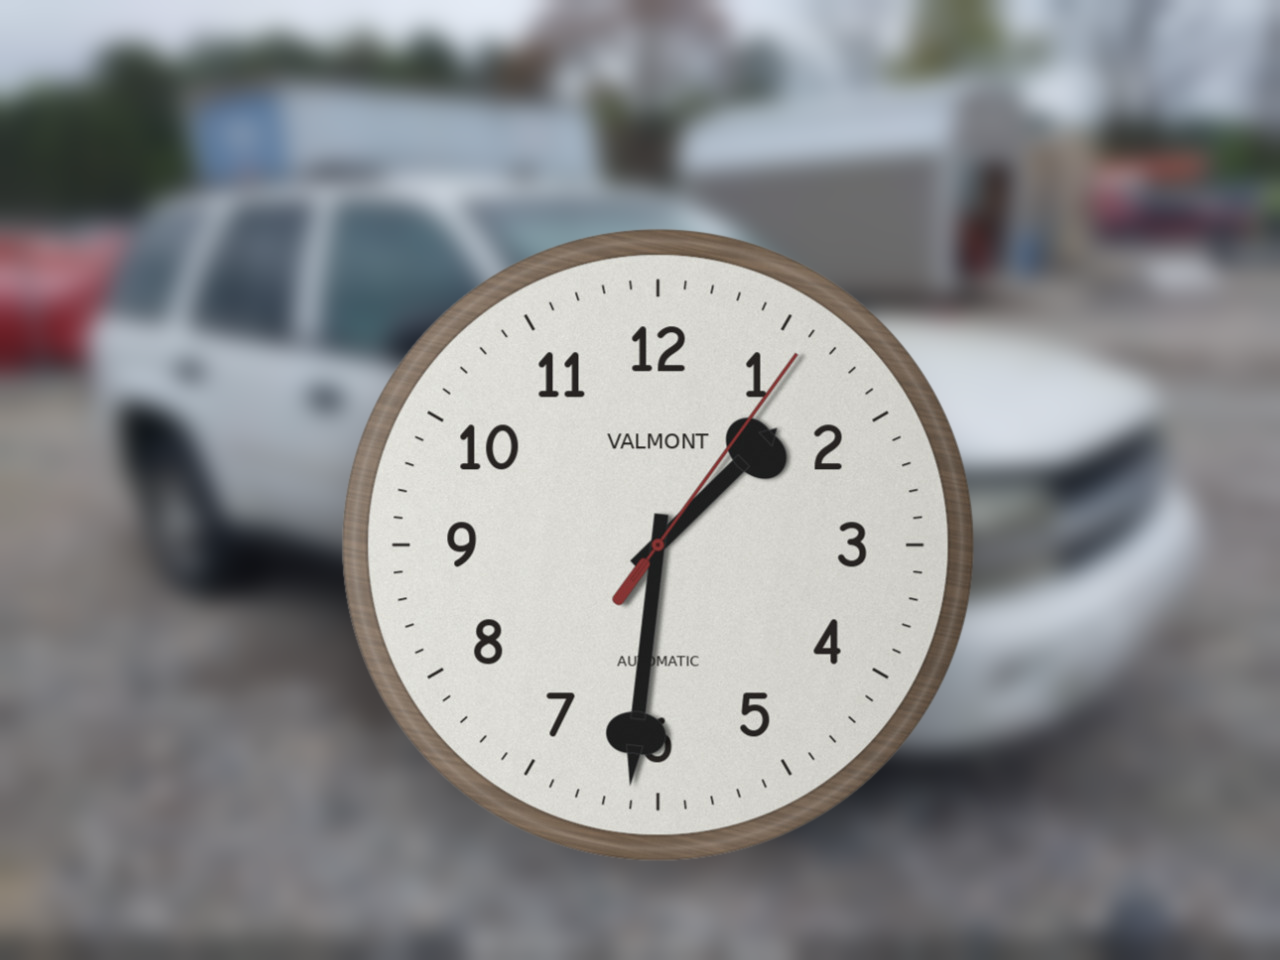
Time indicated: 1h31m06s
